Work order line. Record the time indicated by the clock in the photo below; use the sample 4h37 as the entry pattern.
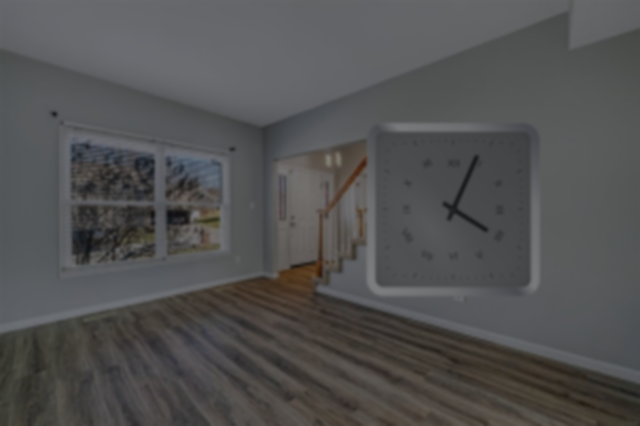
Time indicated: 4h04
